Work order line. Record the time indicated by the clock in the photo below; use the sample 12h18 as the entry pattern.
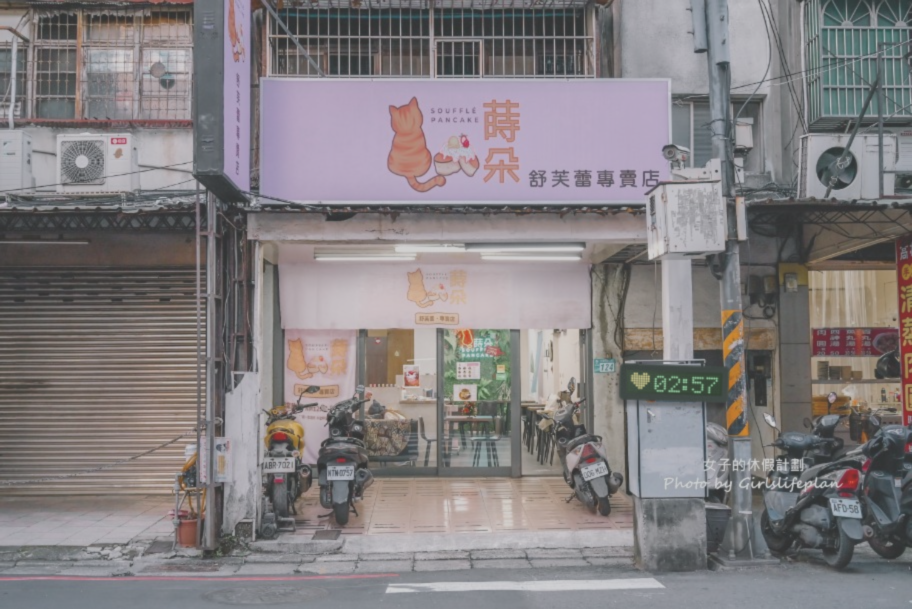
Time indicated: 2h57
